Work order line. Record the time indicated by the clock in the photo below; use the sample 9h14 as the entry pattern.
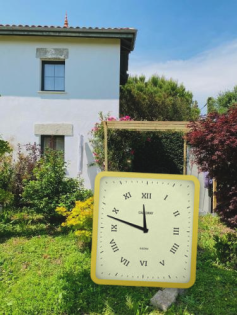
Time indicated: 11h48
